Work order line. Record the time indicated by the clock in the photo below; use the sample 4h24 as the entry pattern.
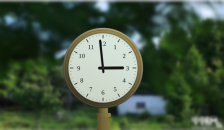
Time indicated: 2h59
